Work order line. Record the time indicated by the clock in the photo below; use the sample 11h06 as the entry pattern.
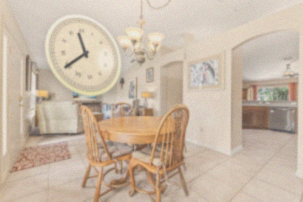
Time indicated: 11h40
